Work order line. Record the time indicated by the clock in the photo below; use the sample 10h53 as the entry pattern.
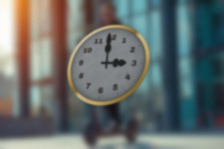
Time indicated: 2h59
